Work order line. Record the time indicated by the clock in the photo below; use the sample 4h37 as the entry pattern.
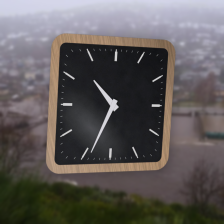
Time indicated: 10h34
